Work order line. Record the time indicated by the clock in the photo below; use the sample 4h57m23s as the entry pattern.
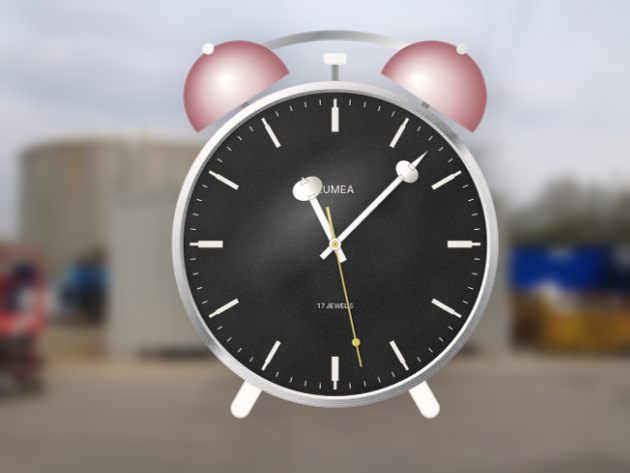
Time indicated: 11h07m28s
